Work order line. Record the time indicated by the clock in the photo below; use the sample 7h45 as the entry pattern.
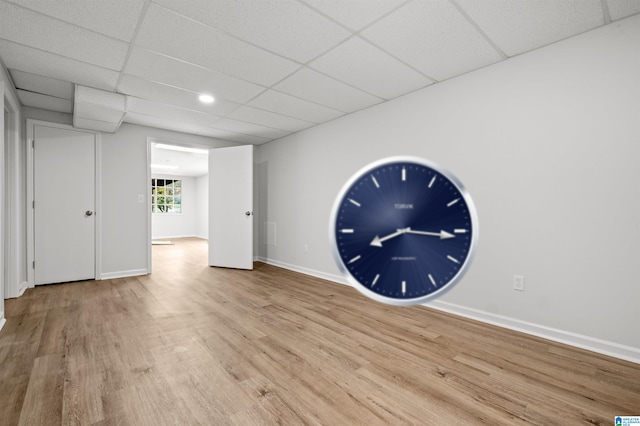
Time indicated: 8h16
